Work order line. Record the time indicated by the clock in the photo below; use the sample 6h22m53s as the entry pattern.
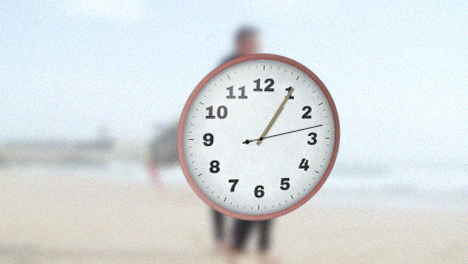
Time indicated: 1h05m13s
